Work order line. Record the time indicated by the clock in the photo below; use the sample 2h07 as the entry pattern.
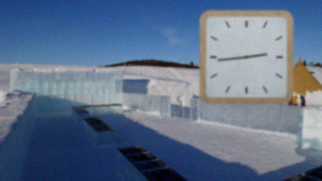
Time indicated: 2h44
